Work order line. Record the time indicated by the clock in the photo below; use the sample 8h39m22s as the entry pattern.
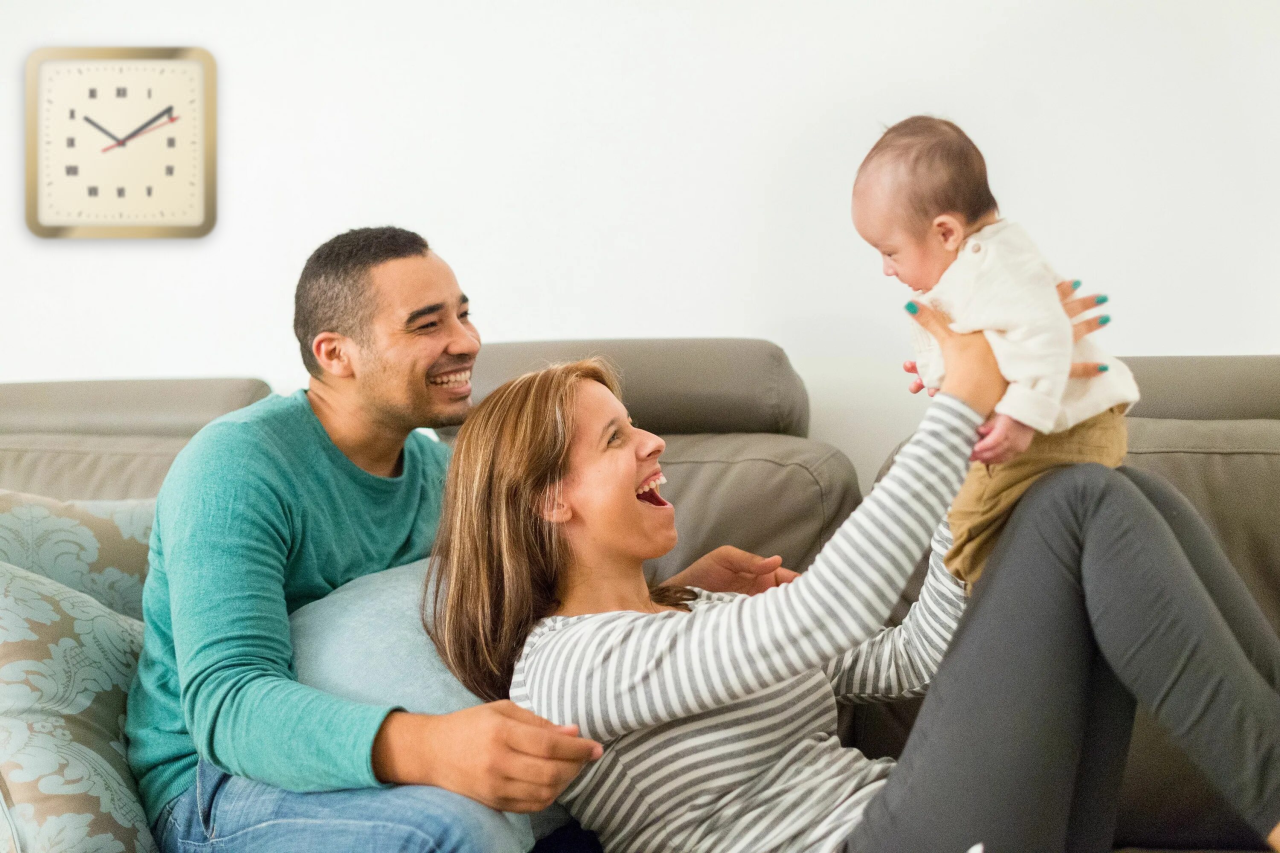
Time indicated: 10h09m11s
